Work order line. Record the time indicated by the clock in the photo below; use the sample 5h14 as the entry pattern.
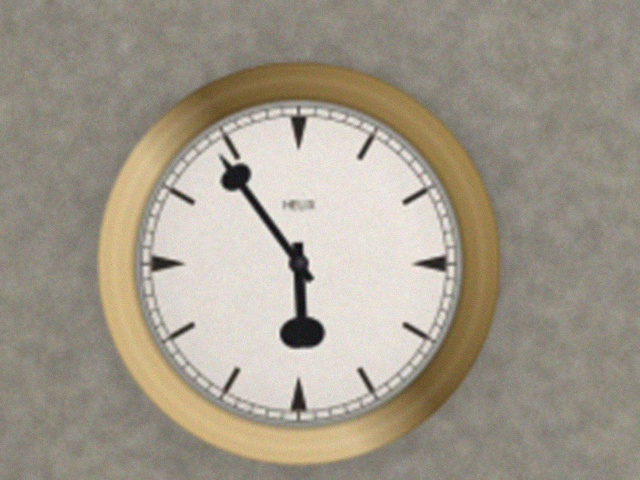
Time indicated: 5h54
